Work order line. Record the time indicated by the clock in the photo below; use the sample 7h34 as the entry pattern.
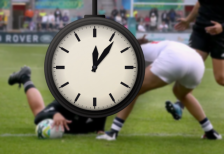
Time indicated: 12h06
